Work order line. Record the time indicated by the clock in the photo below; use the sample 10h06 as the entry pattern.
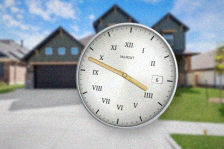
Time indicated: 3h48
